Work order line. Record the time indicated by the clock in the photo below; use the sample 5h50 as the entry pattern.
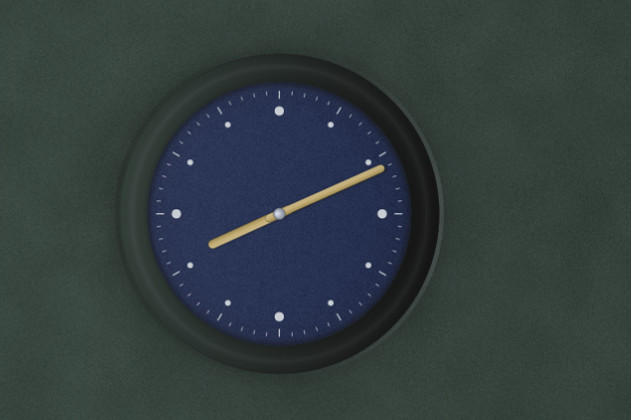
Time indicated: 8h11
